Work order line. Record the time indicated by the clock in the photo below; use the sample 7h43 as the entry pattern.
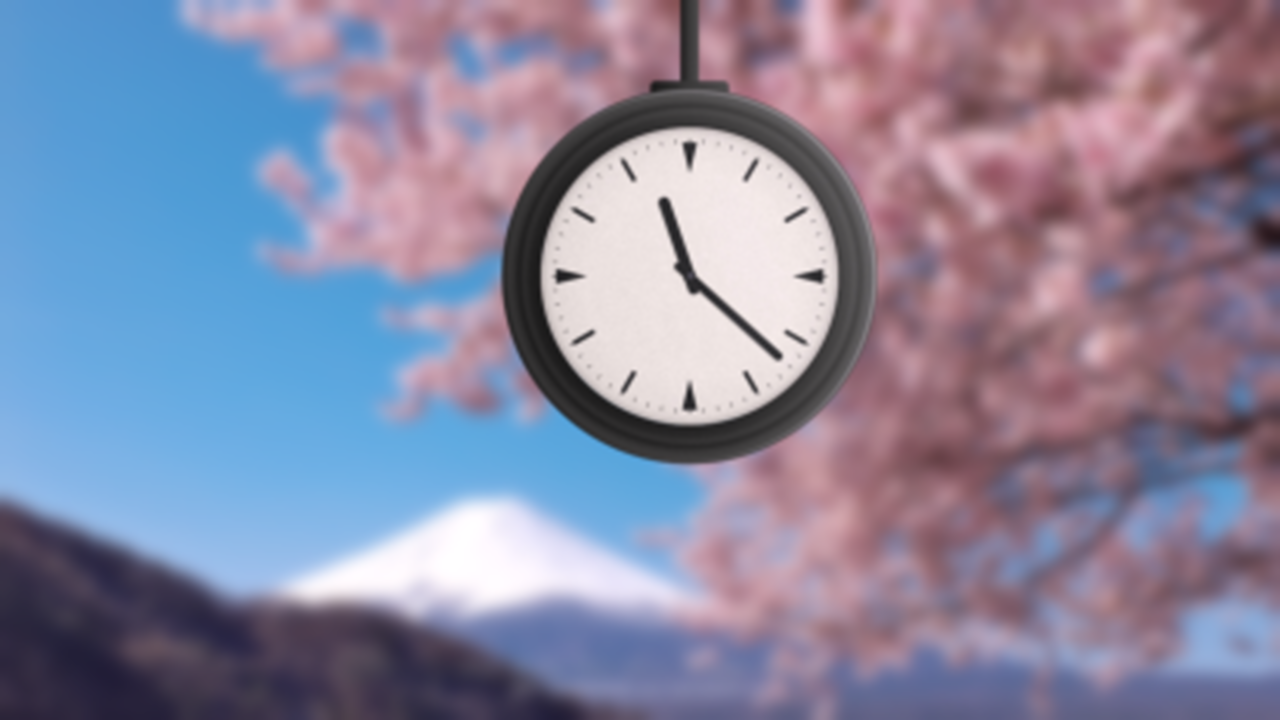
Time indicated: 11h22
